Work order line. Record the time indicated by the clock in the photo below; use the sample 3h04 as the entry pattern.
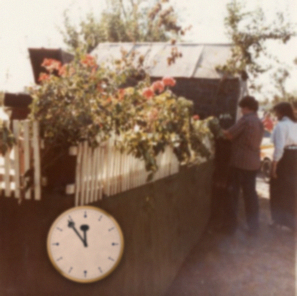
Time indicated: 11h54
